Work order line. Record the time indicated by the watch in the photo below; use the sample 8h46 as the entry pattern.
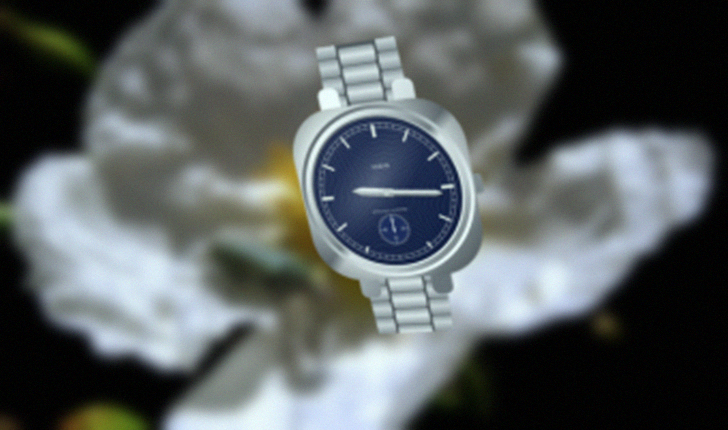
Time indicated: 9h16
